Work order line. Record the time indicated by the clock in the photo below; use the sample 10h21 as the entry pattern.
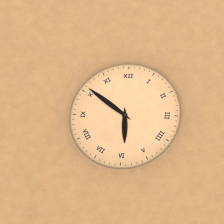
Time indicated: 5h51
